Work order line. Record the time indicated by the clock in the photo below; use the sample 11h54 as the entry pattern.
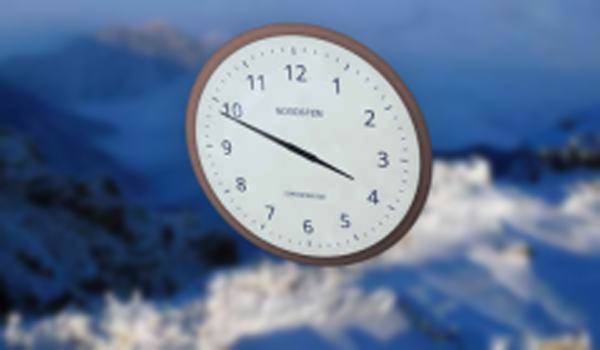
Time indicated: 3h49
